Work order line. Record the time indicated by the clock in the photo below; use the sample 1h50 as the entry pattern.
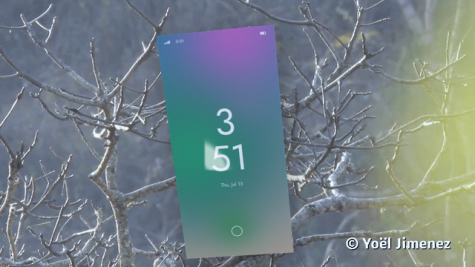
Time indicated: 3h51
